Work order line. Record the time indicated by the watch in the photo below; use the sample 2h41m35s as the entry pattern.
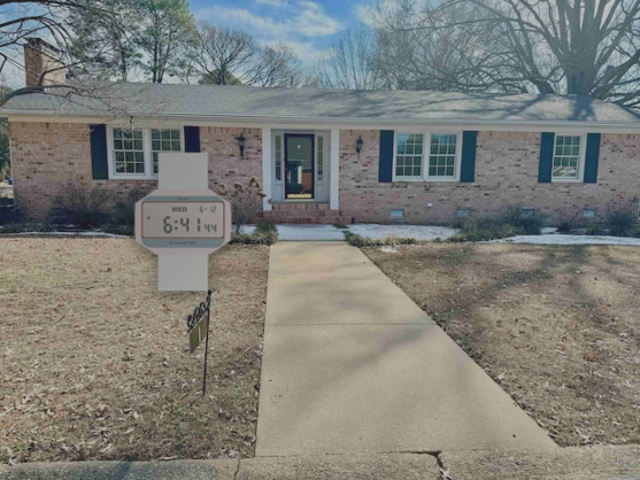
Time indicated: 6h41m44s
